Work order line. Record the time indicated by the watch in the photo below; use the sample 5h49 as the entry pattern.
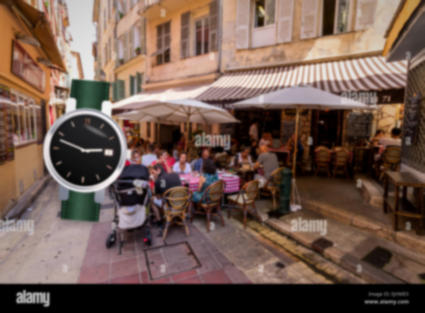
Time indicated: 2h48
